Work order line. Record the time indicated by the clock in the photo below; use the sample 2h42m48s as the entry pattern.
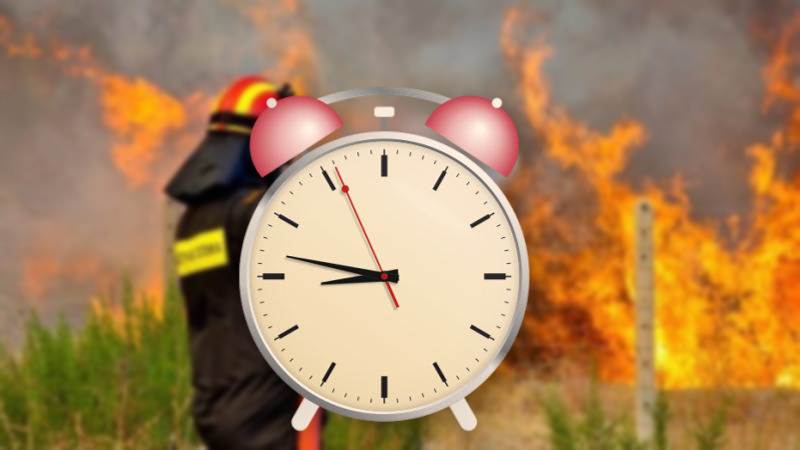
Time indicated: 8h46m56s
